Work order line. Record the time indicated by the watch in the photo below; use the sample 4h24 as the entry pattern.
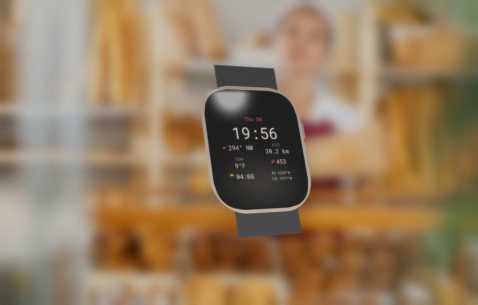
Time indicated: 19h56
